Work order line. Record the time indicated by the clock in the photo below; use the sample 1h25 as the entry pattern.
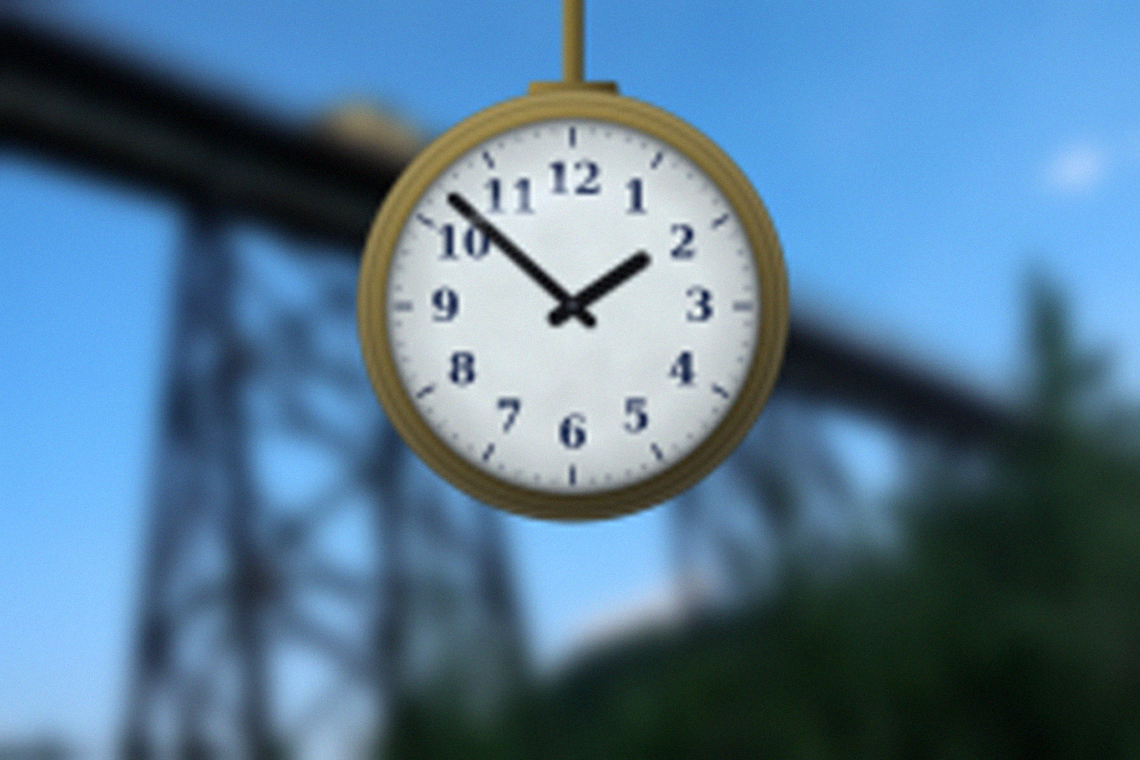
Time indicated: 1h52
